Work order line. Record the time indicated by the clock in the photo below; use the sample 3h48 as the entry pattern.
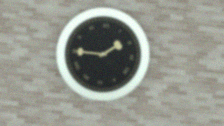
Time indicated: 1h45
